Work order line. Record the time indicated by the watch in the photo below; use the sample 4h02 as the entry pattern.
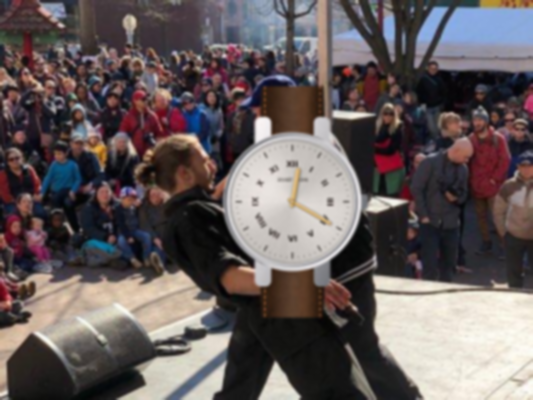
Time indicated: 12h20
